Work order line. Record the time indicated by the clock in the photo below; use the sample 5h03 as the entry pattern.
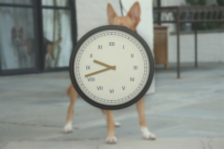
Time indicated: 9h42
